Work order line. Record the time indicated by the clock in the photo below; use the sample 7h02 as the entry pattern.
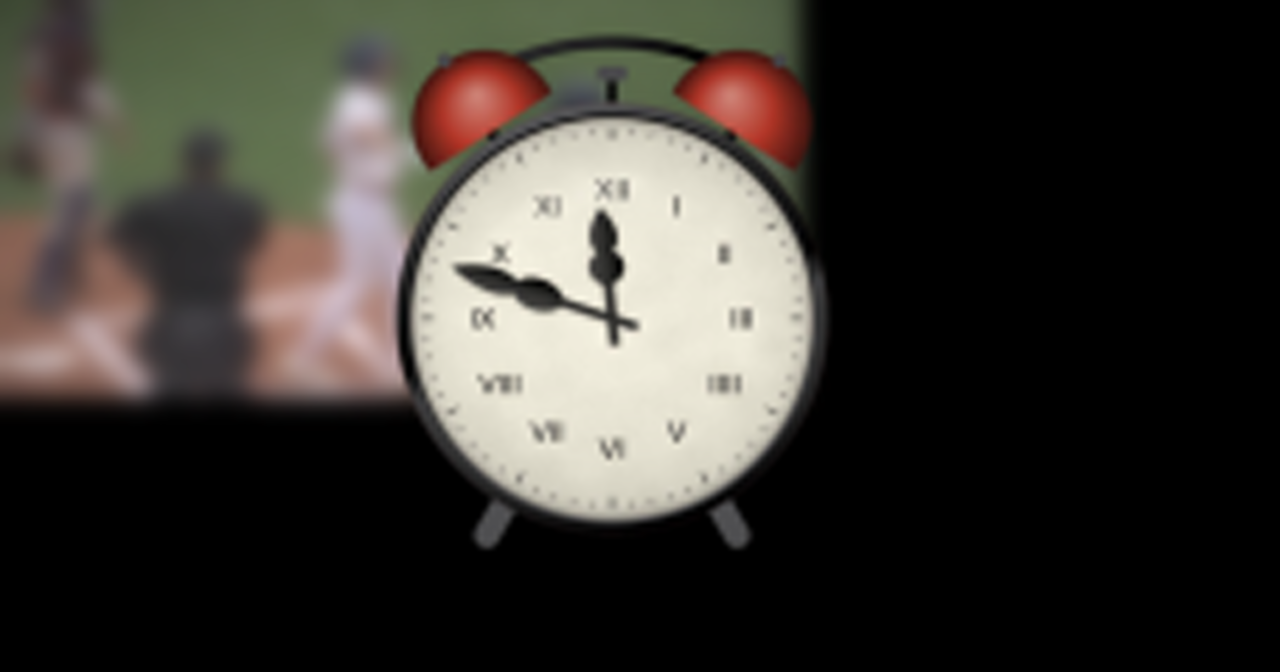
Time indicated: 11h48
